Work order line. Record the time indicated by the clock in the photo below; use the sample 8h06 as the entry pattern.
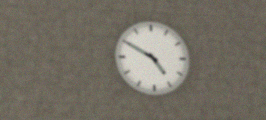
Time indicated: 4h50
